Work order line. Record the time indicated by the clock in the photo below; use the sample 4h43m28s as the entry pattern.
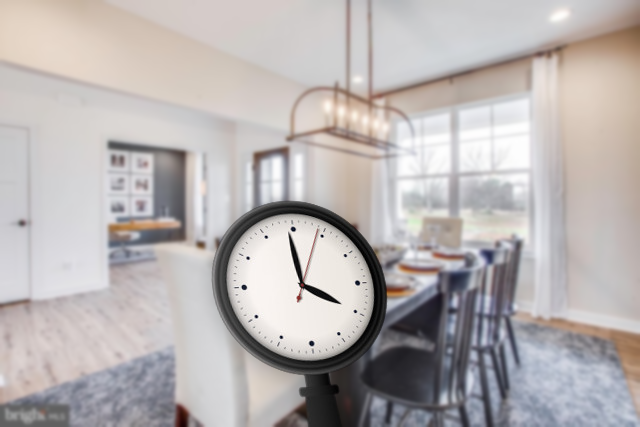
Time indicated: 3h59m04s
